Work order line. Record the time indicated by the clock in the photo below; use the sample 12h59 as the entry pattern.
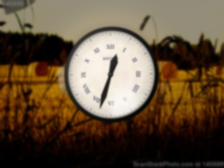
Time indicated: 12h33
